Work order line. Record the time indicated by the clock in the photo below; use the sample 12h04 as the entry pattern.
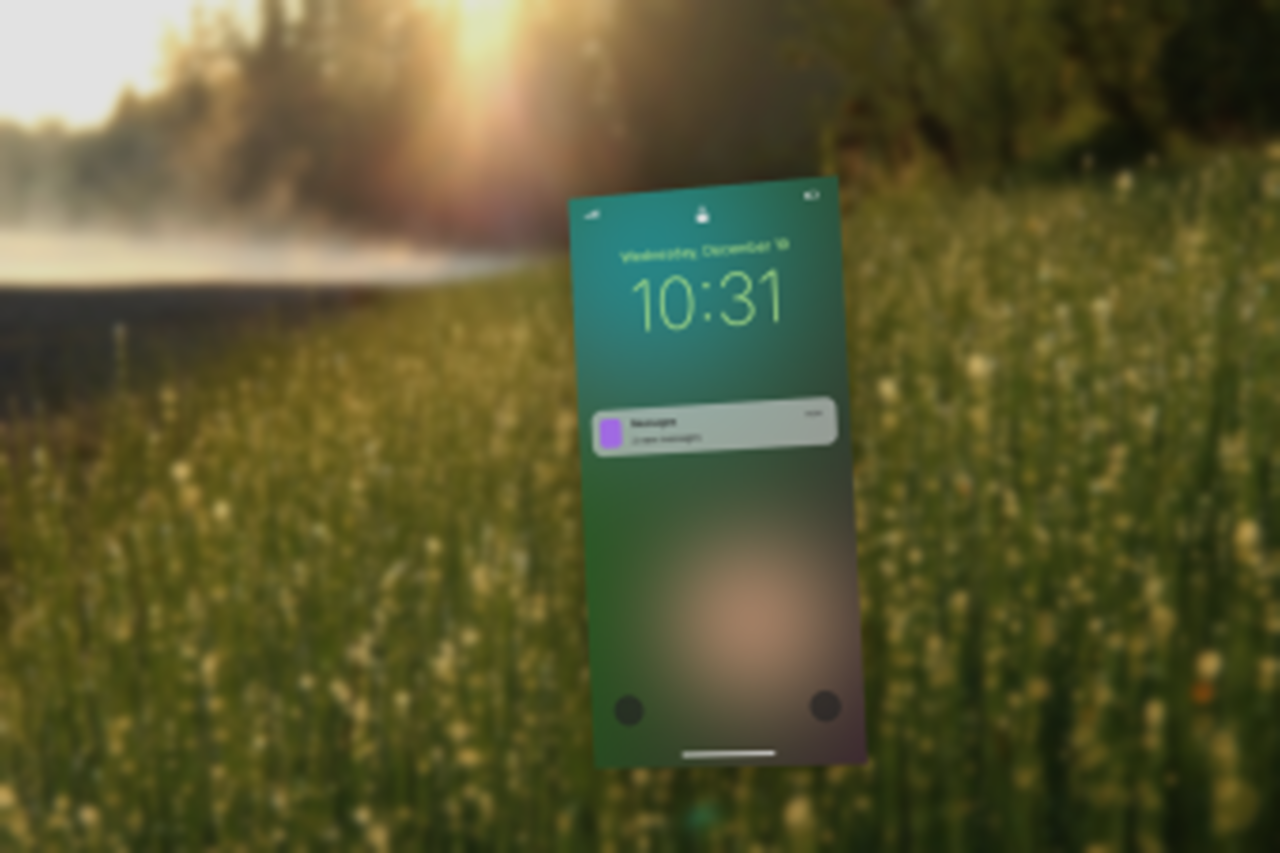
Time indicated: 10h31
